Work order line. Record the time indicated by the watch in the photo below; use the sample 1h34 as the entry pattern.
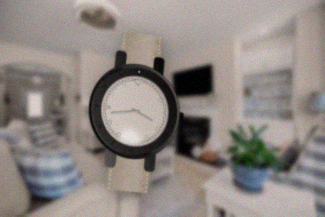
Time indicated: 3h43
